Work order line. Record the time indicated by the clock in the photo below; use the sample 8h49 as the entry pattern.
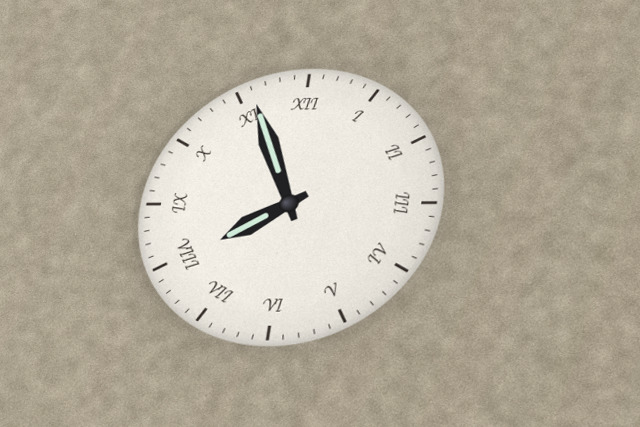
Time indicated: 7h56
